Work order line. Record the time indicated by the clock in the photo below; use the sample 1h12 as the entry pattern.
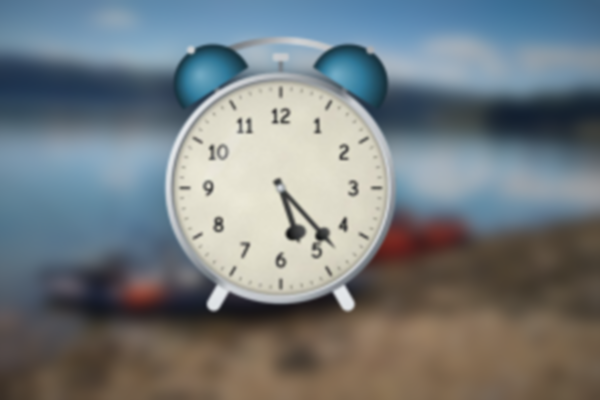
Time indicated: 5h23
